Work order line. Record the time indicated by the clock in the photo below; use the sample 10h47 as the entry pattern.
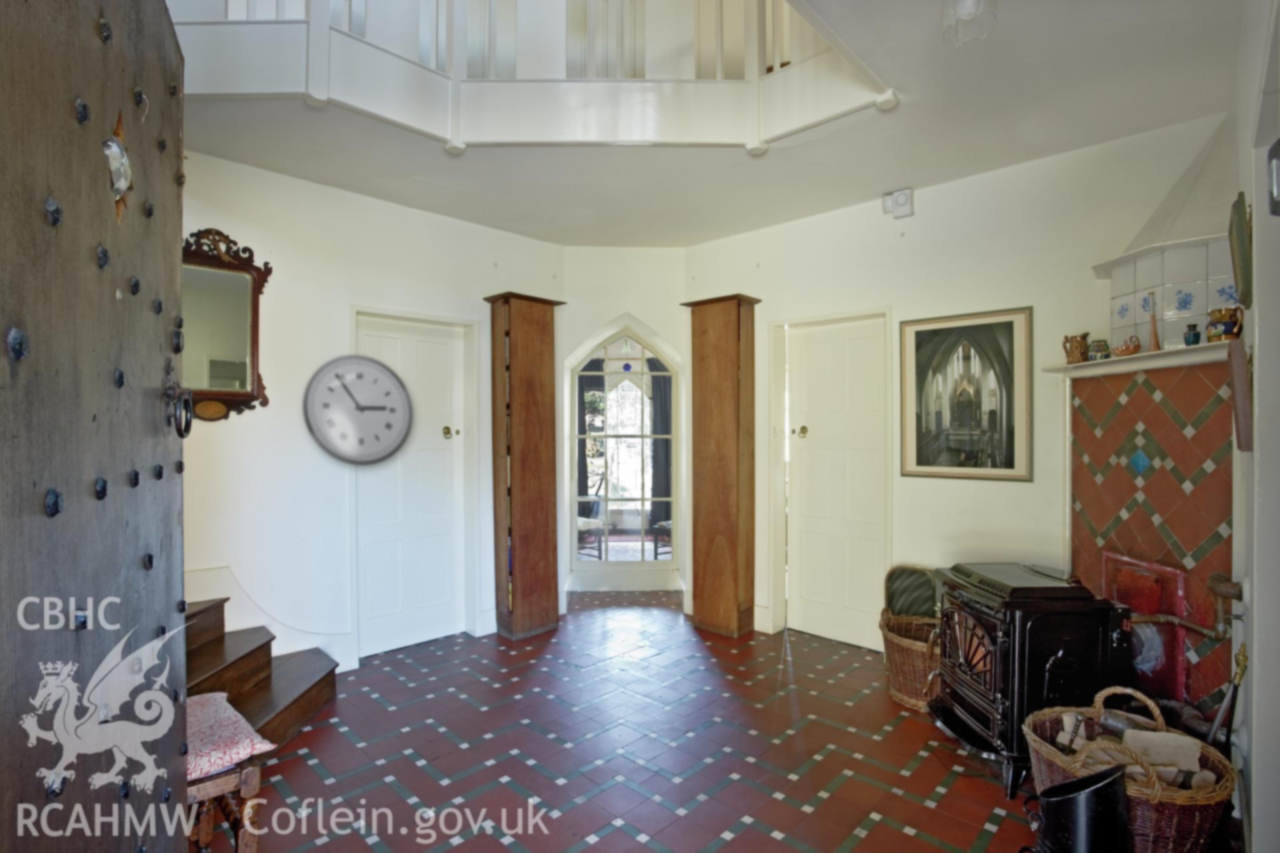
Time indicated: 2h54
